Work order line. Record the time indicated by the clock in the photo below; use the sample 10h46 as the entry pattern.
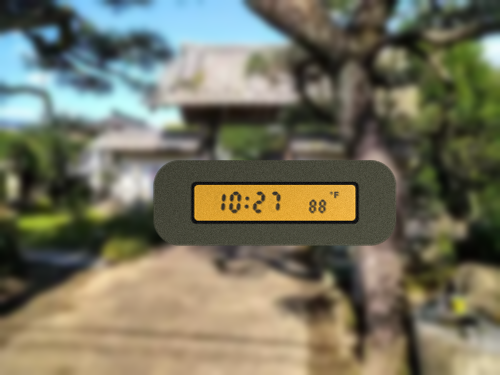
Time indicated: 10h27
